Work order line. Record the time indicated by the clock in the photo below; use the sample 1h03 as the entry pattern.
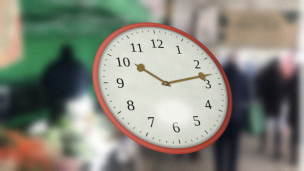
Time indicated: 10h13
